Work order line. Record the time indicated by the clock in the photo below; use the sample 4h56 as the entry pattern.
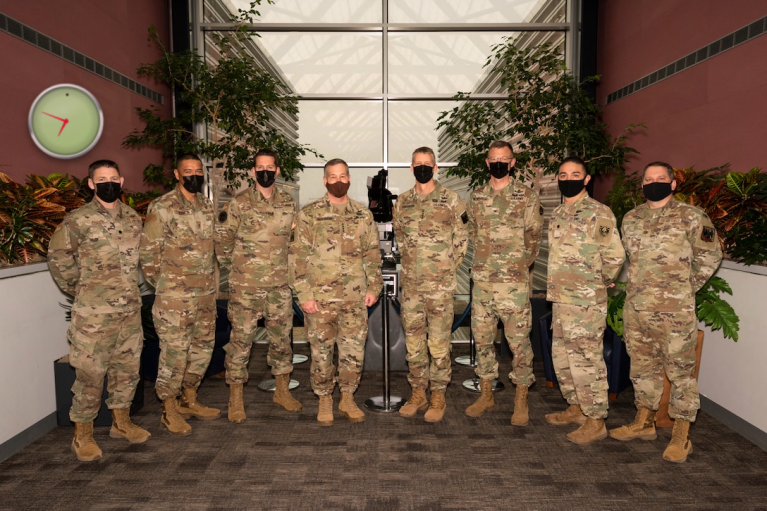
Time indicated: 6h48
